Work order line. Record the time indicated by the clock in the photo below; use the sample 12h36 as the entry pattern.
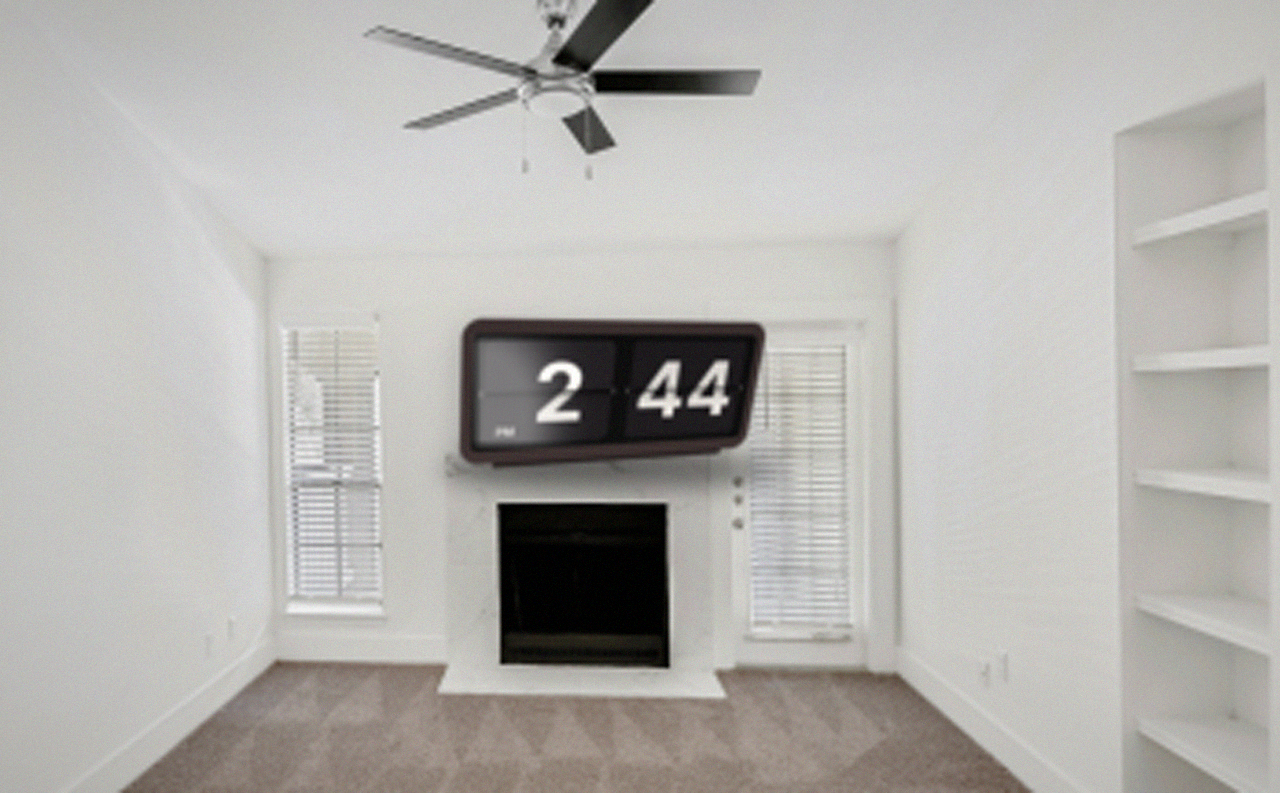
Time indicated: 2h44
